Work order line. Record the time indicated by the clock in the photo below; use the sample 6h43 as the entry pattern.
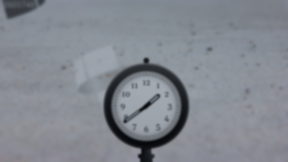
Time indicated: 1h39
